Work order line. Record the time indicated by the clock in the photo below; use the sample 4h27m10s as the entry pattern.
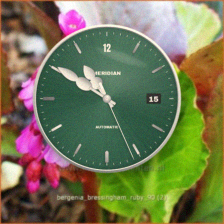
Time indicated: 10h50m26s
